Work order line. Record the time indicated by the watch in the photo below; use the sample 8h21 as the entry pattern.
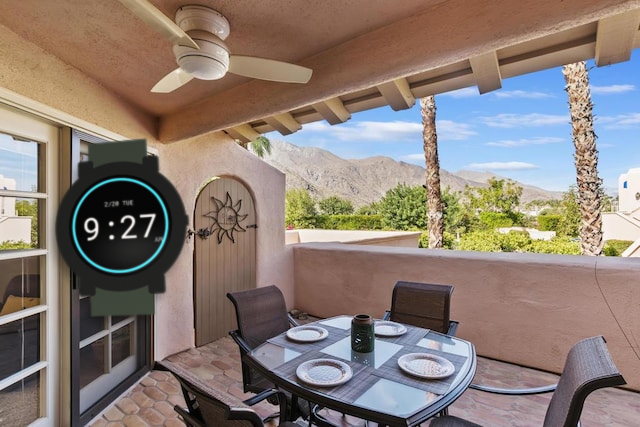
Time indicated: 9h27
